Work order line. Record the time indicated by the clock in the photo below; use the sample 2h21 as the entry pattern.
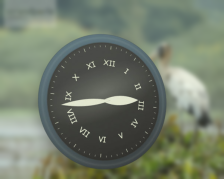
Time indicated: 2h43
